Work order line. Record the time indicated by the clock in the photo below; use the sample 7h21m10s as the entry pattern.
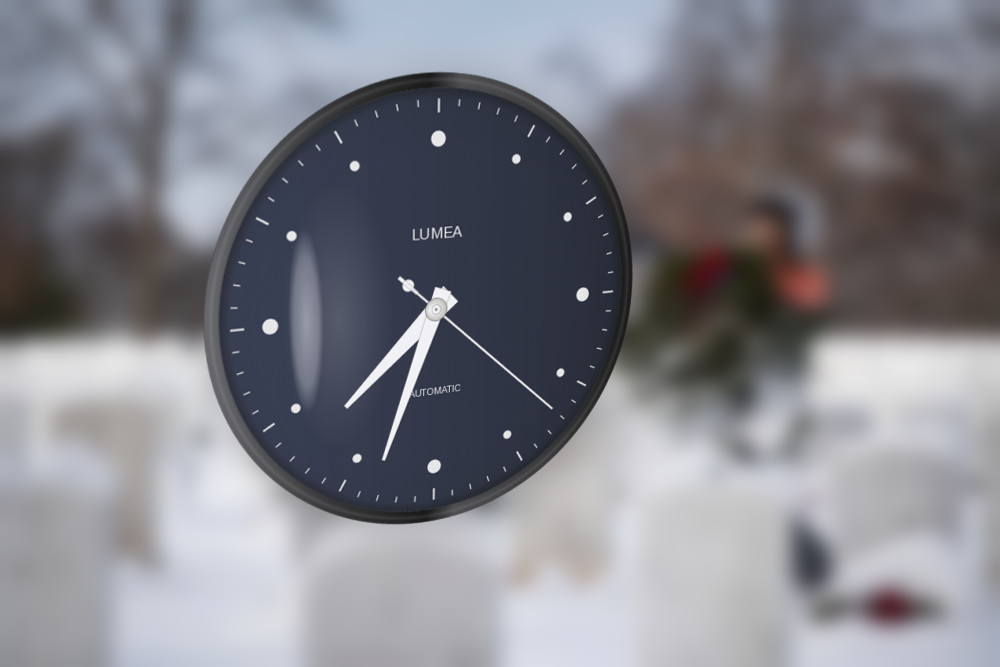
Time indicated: 7h33m22s
